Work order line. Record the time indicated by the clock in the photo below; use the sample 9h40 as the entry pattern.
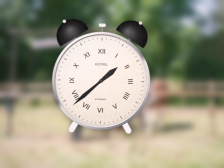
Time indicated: 1h38
